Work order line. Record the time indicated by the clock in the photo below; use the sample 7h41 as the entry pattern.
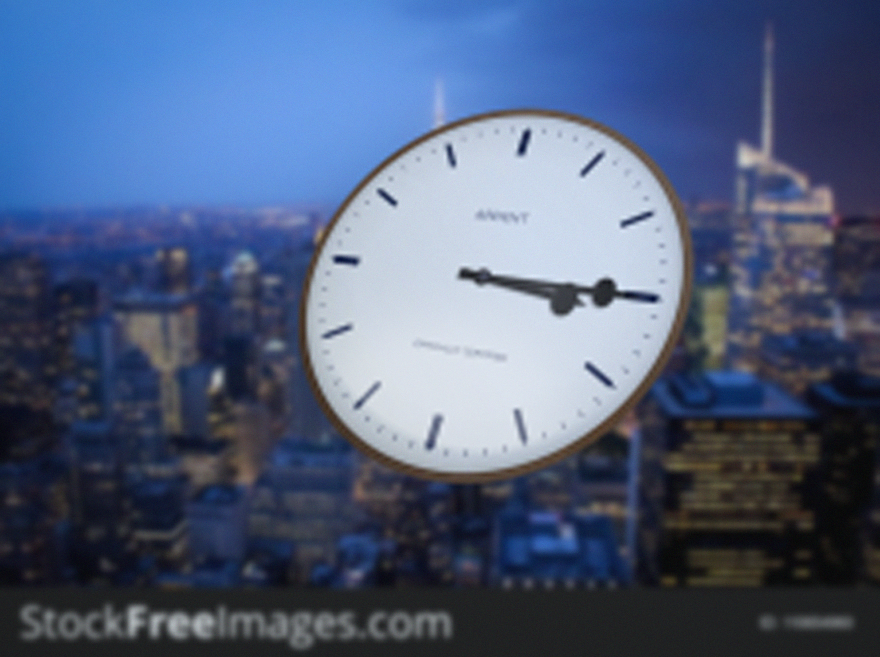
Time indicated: 3h15
